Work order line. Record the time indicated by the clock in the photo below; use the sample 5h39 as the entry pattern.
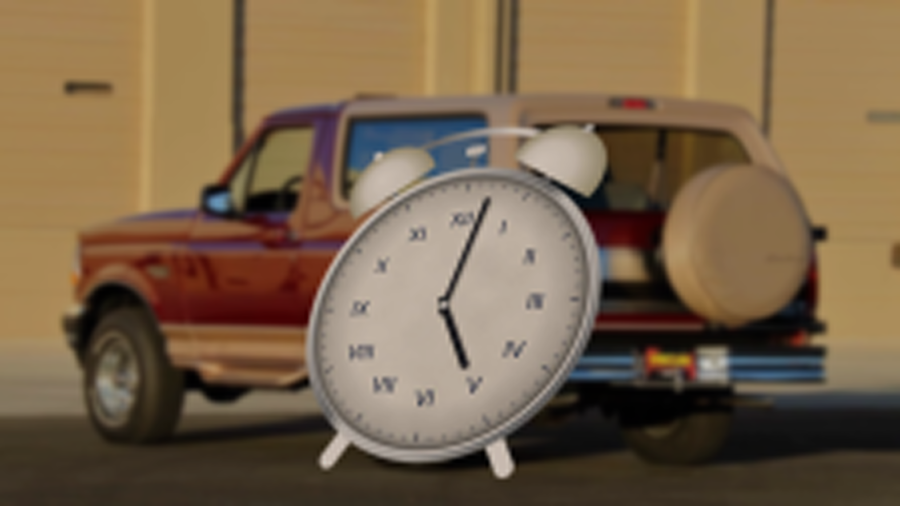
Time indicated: 5h02
